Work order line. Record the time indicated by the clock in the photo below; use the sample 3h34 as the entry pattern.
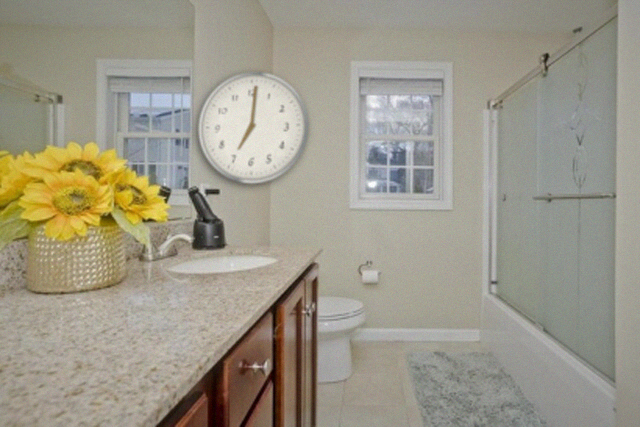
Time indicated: 7h01
